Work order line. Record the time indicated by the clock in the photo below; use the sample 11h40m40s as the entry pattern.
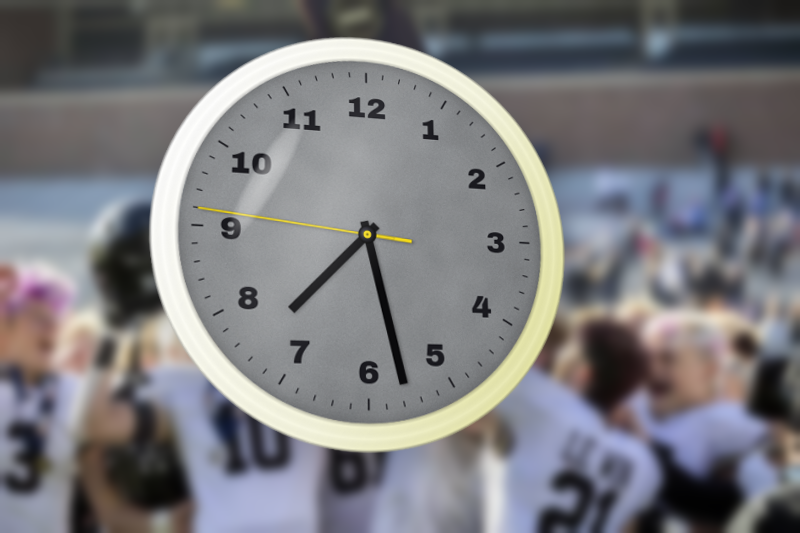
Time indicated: 7h27m46s
